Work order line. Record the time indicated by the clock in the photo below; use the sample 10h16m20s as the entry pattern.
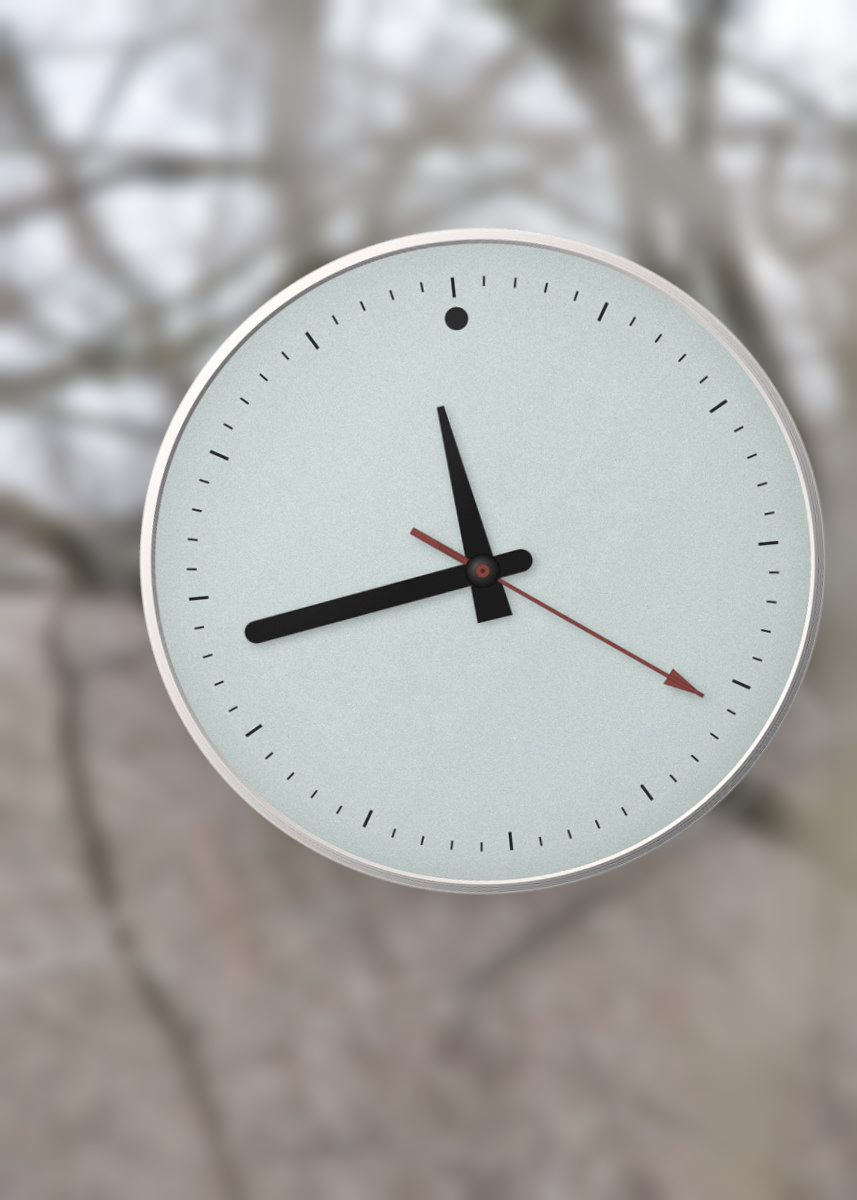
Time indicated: 11h43m21s
